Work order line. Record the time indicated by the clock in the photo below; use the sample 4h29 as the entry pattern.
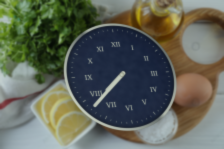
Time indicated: 7h38
